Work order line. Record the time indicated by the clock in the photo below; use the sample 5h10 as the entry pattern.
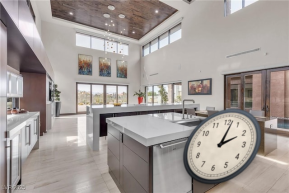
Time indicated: 2h02
